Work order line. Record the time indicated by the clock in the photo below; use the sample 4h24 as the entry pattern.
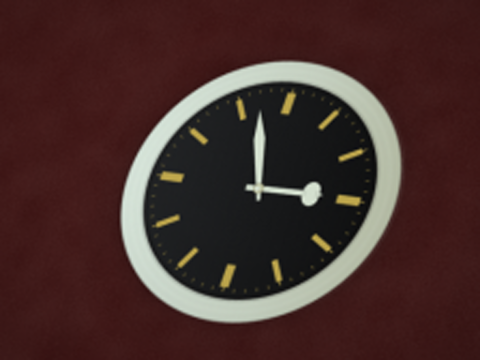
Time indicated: 2h57
